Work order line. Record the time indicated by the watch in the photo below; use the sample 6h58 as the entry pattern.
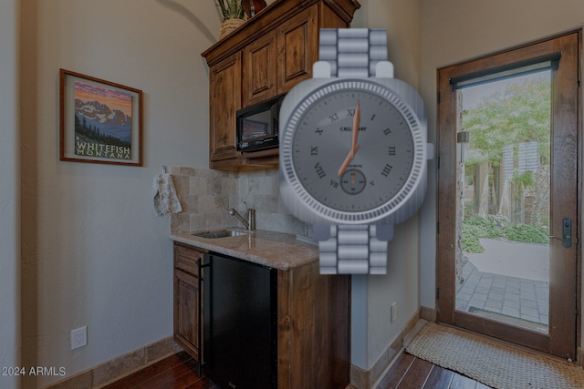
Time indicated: 7h01
